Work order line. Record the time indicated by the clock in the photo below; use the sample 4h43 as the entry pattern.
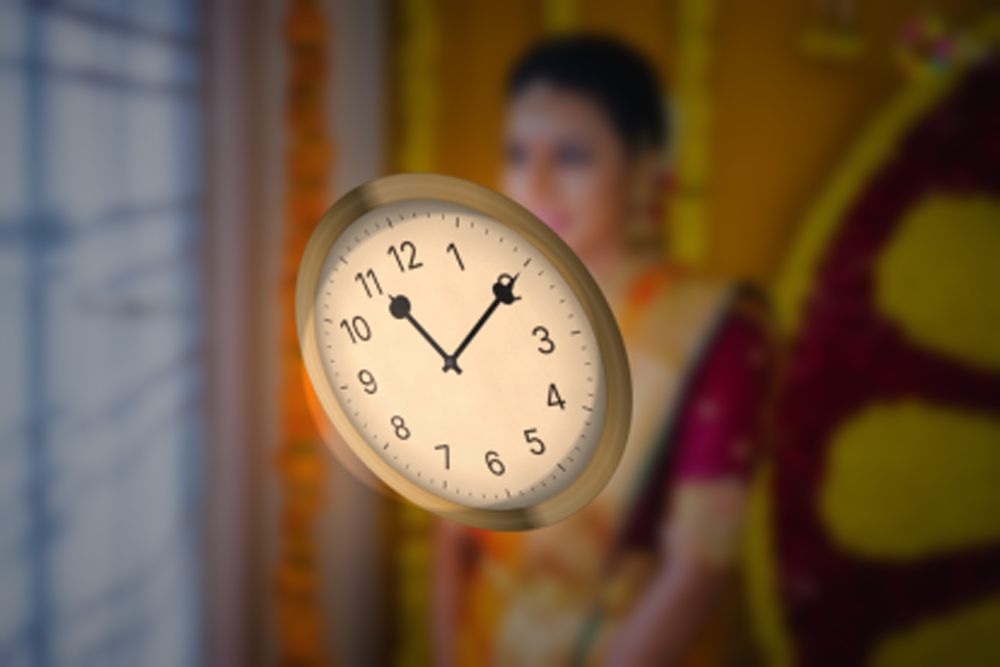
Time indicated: 11h10
